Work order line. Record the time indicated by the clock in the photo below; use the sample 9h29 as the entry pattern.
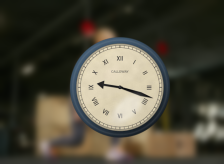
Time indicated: 9h18
